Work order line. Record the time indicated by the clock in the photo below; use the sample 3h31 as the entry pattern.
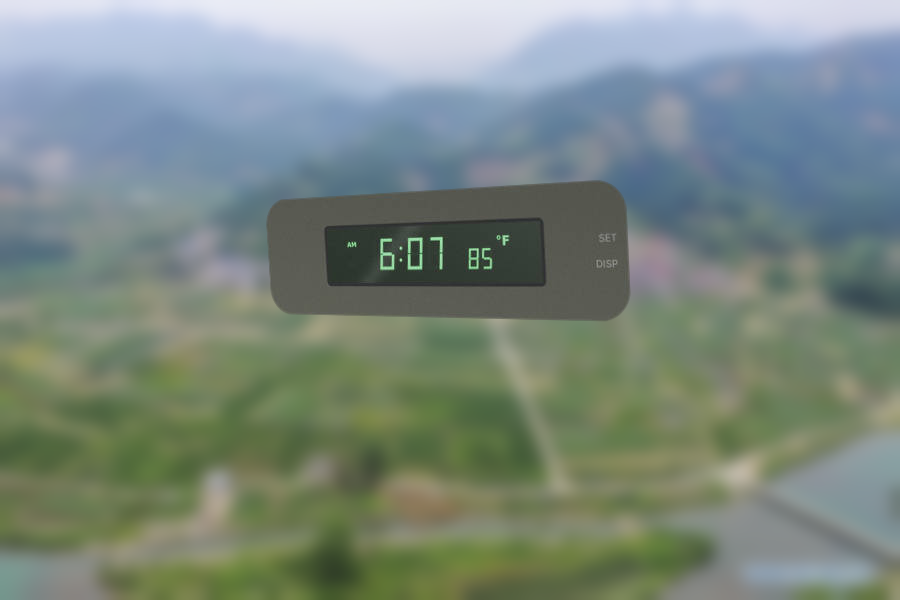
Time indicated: 6h07
